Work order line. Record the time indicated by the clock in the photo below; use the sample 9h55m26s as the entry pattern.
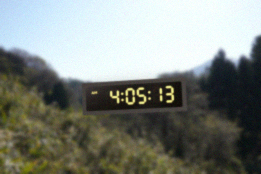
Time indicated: 4h05m13s
